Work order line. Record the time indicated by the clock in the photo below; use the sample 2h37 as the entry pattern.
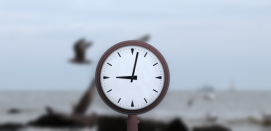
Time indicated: 9h02
